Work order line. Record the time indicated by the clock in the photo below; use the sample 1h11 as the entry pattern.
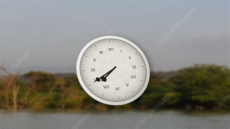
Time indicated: 7h40
